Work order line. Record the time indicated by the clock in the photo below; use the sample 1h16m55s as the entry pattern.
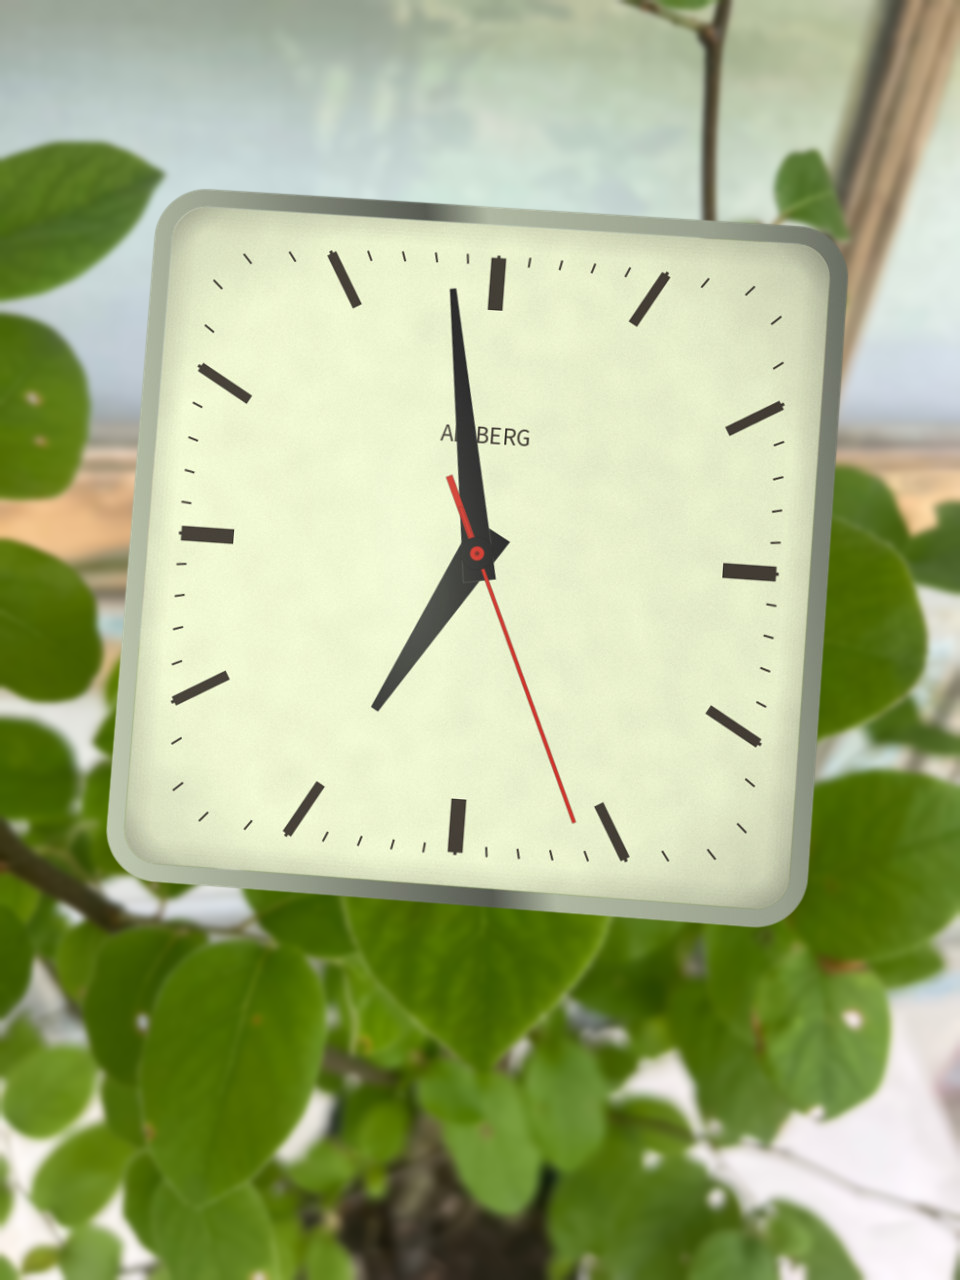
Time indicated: 6h58m26s
